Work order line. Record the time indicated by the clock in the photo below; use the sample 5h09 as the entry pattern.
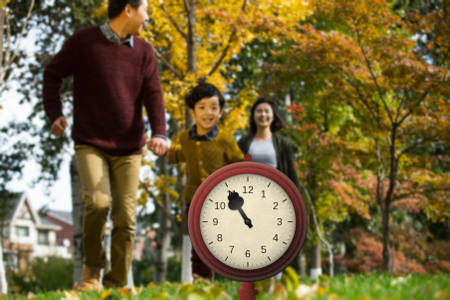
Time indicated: 10h55
